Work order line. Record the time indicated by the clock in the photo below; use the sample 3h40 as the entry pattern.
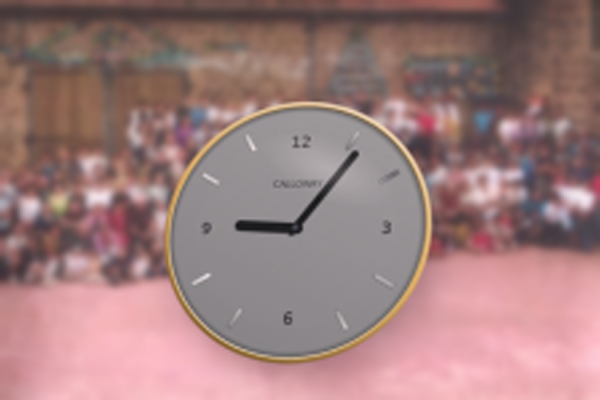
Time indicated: 9h06
